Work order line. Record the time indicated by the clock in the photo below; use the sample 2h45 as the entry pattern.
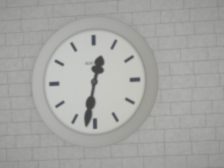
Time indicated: 12h32
